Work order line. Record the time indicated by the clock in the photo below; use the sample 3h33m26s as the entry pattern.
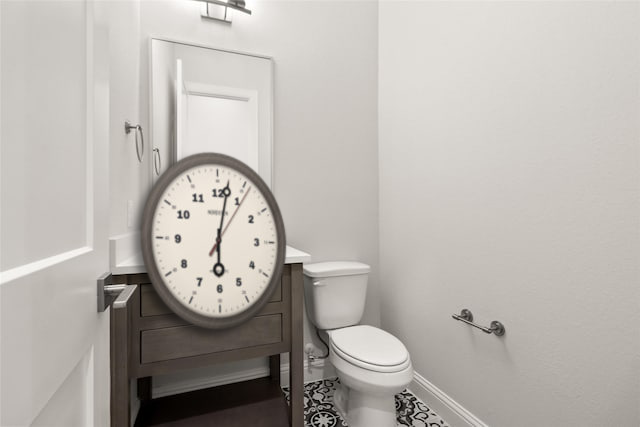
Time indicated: 6h02m06s
